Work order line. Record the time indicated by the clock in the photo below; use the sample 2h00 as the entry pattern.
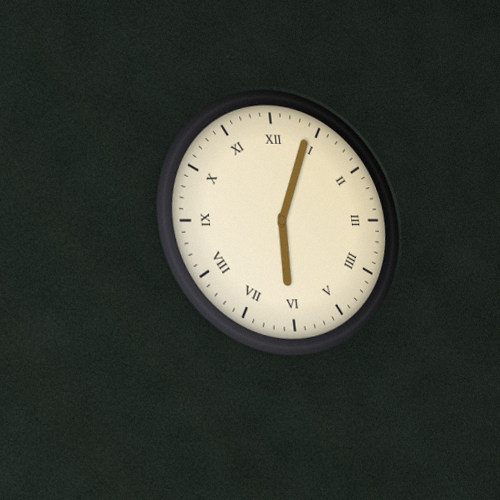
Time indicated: 6h04
